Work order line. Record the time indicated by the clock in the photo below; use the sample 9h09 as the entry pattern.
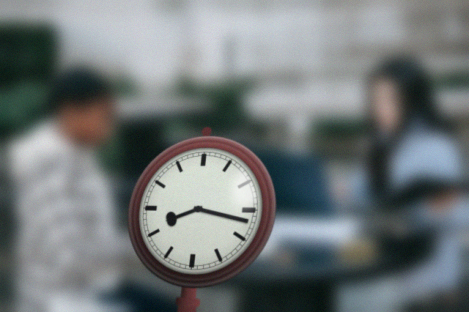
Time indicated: 8h17
